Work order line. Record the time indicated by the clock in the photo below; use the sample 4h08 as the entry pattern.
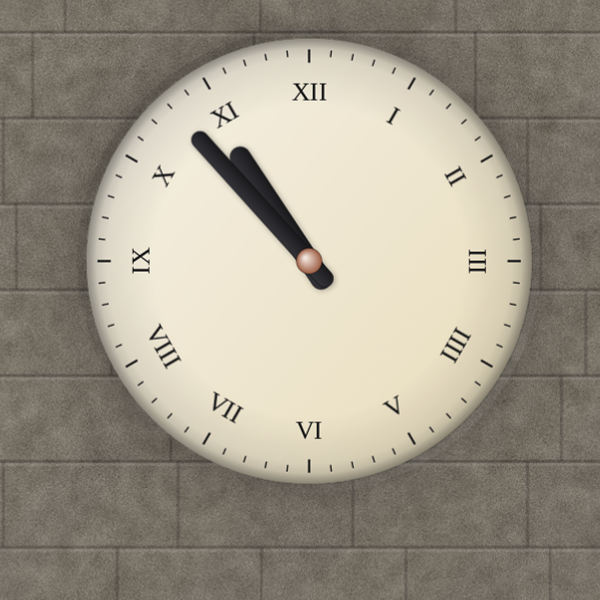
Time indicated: 10h53
